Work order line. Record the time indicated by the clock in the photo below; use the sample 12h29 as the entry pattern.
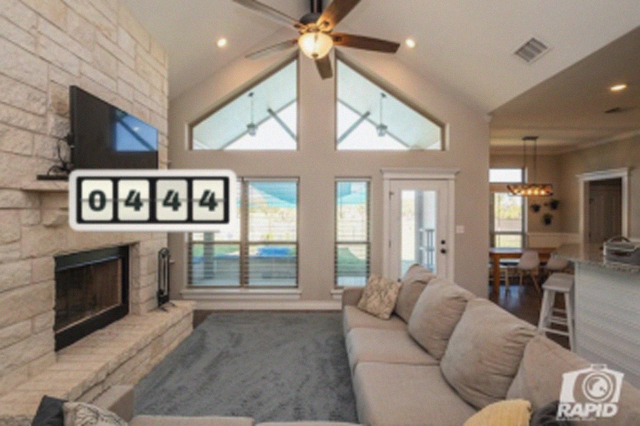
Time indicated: 4h44
